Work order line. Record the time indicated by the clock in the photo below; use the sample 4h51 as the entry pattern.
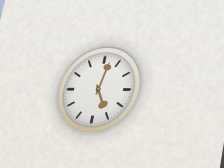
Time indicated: 5h02
